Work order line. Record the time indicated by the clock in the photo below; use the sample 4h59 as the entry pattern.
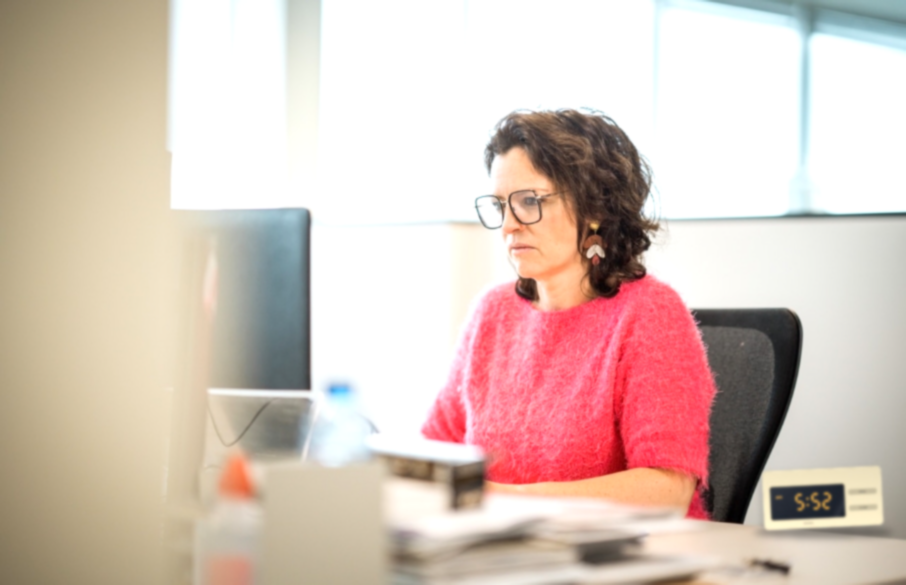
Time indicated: 5h52
